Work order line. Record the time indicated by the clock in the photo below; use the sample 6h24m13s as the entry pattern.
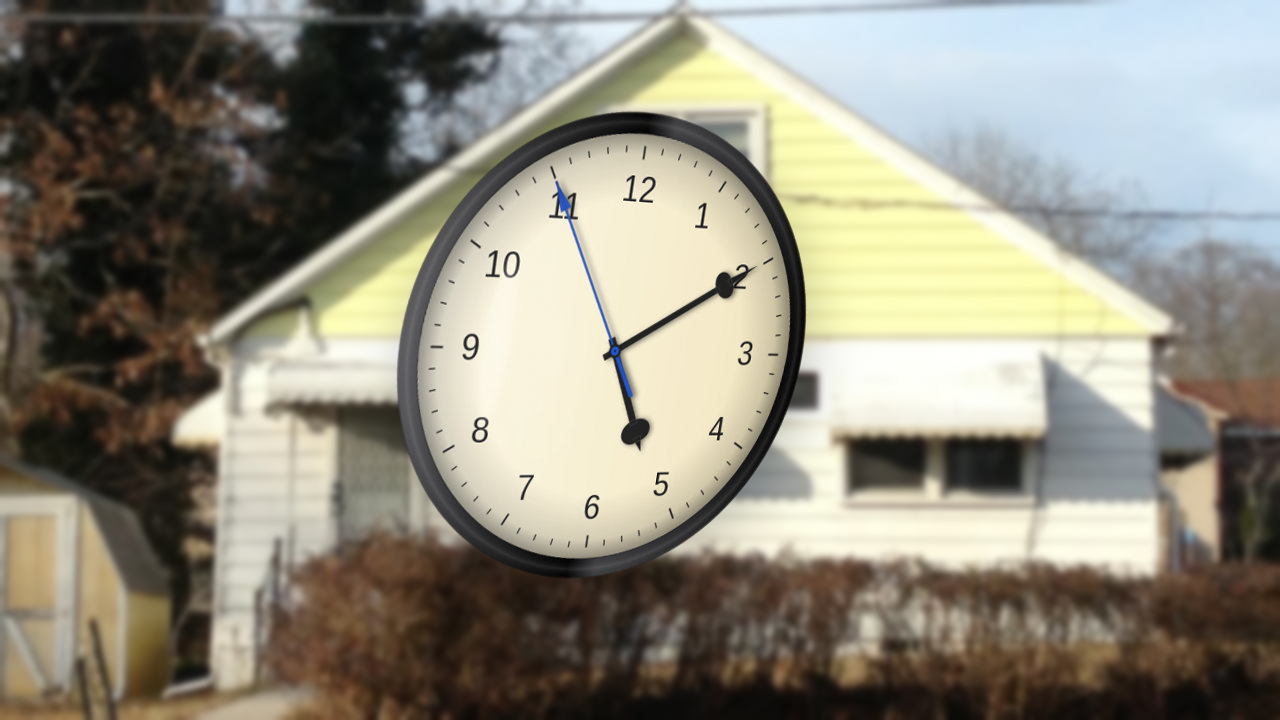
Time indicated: 5h09m55s
